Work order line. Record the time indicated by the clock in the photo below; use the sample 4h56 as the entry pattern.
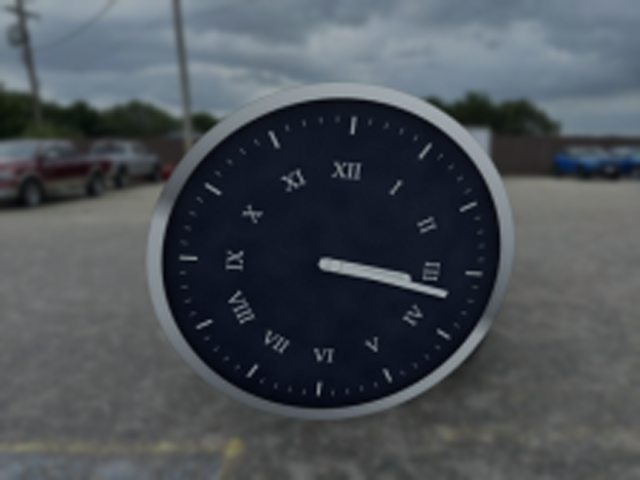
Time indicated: 3h17
